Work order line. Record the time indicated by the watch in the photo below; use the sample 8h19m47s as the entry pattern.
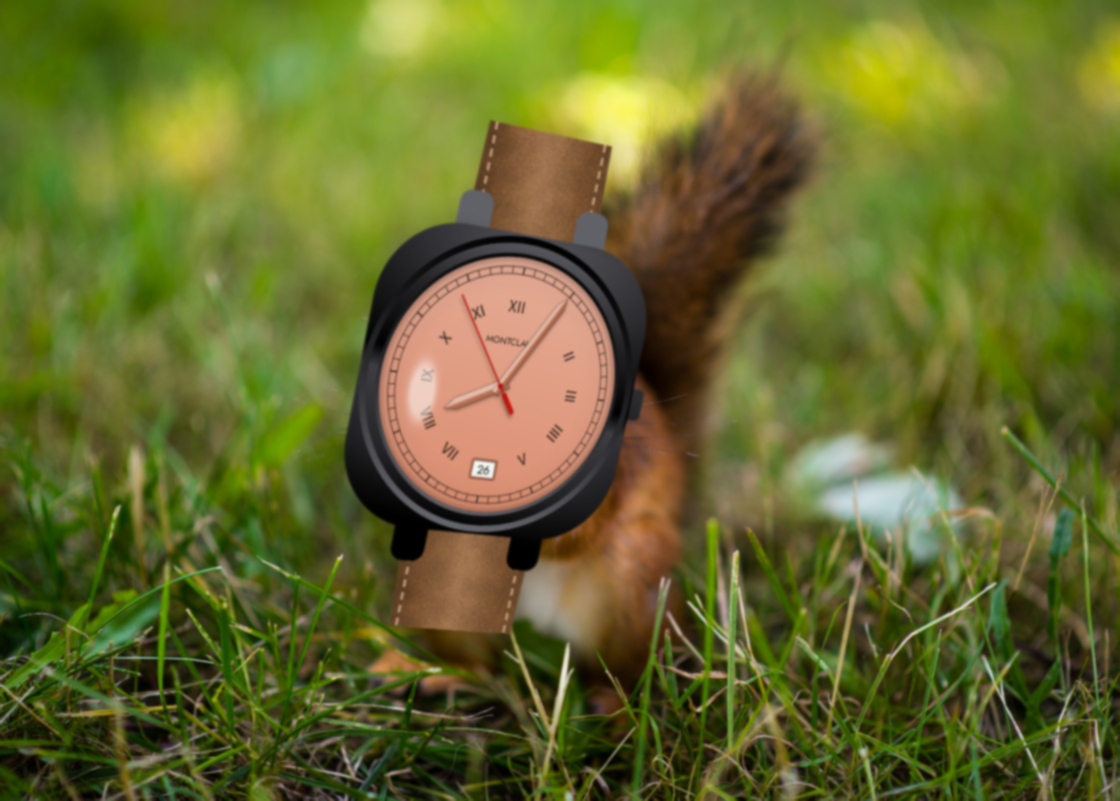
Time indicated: 8h04m54s
